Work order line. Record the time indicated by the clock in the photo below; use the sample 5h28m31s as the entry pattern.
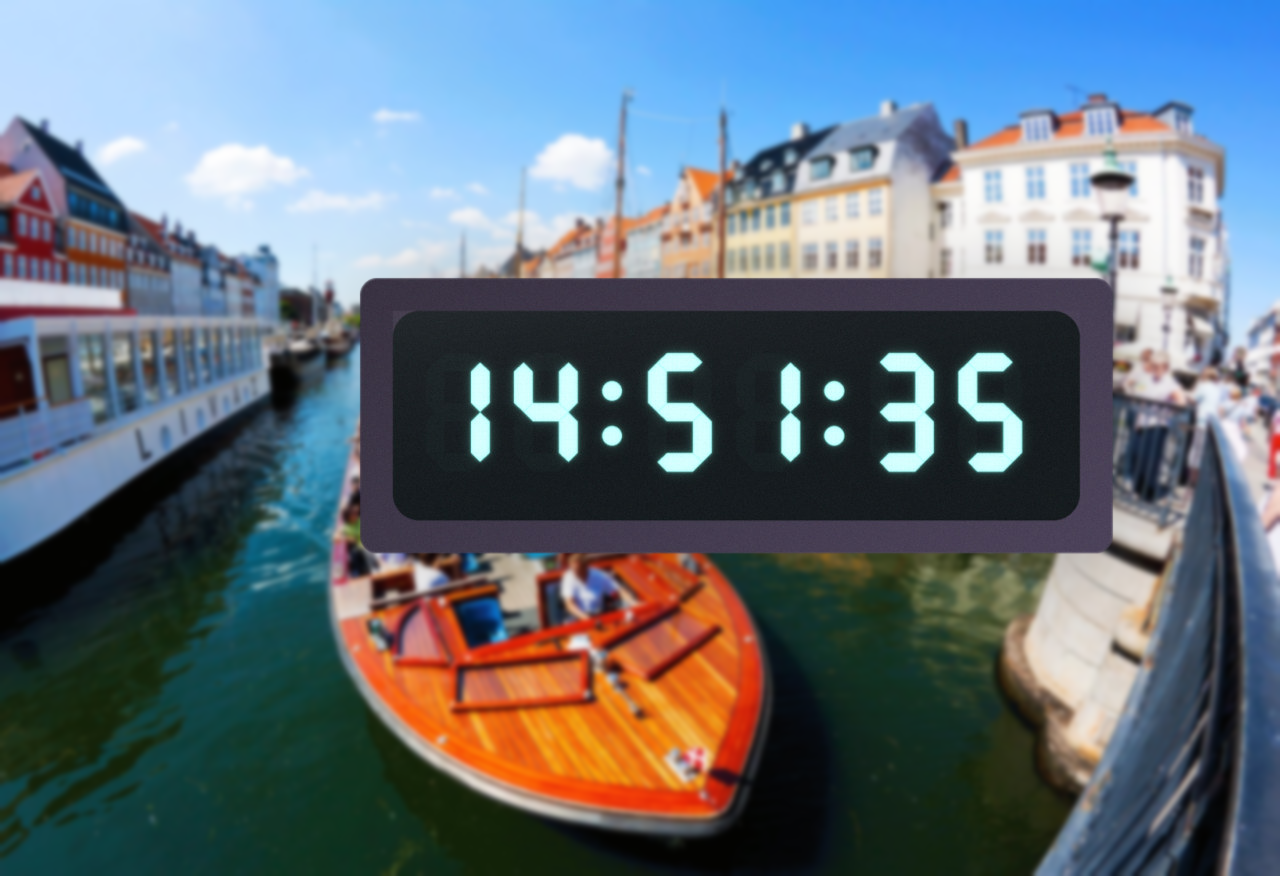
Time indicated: 14h51m35s
